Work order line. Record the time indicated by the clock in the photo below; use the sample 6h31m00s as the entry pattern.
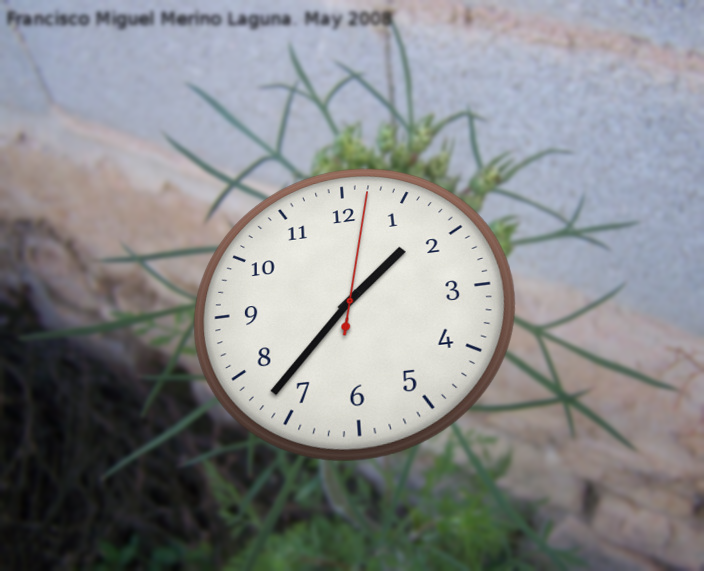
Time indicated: 1h37m02s
